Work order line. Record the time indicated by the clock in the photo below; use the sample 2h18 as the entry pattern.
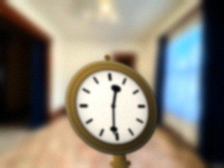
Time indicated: 12h31
